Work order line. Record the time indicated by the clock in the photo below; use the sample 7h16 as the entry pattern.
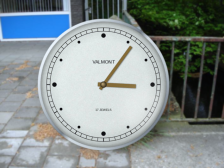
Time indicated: 3h06
